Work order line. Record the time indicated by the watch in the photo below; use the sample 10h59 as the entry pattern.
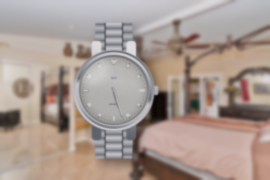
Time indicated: 5h27
